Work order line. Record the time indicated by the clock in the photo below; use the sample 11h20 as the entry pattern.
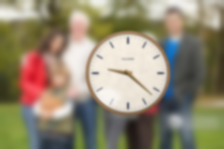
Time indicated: 9h22
